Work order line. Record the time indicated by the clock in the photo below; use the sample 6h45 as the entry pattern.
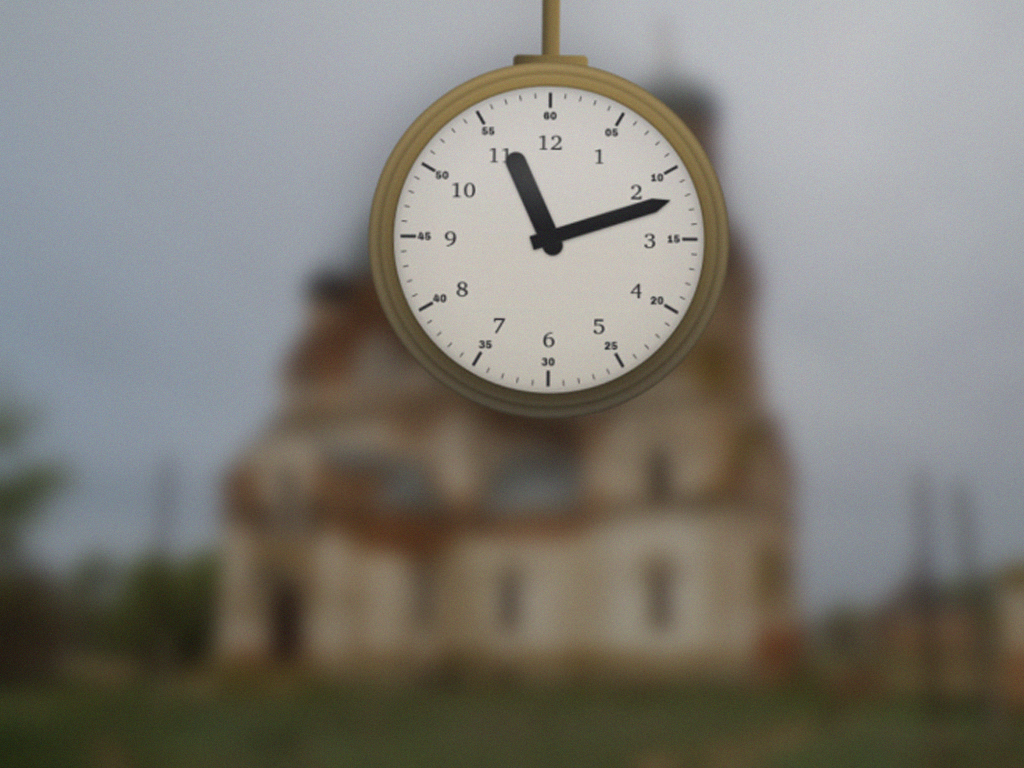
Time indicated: 11h12
